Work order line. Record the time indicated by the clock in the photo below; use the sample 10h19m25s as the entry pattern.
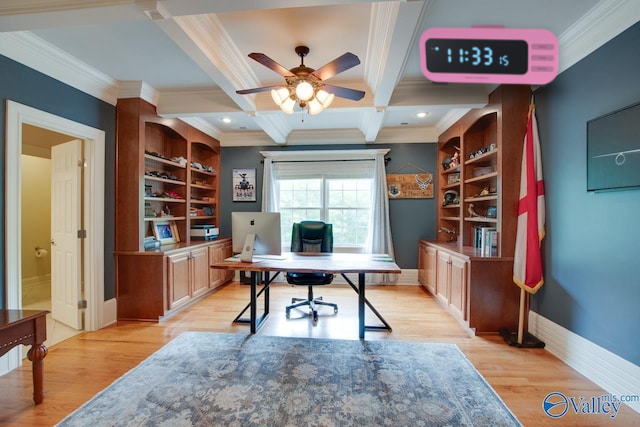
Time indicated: 11h33m15s
